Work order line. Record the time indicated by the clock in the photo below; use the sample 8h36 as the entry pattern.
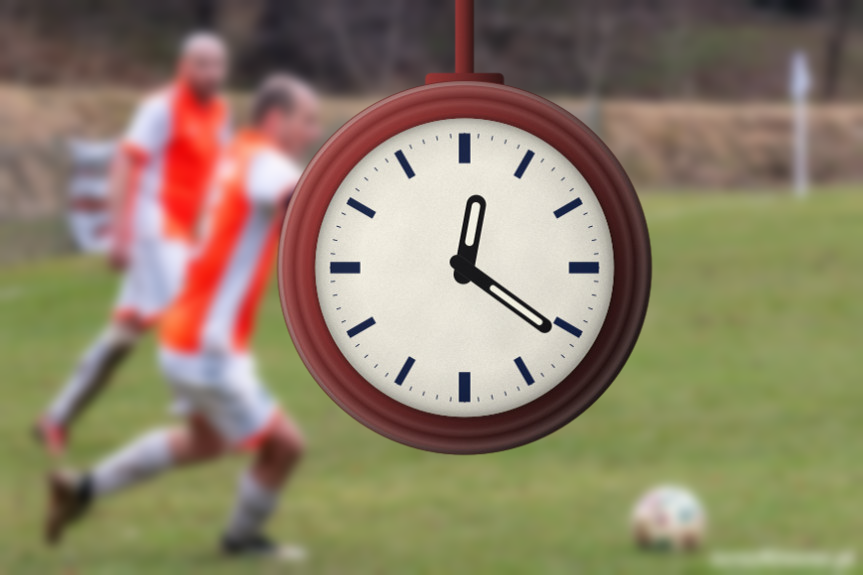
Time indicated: 12h21
